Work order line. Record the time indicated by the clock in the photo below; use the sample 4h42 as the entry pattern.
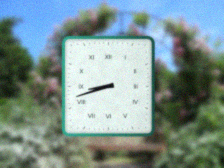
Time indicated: 8h42
